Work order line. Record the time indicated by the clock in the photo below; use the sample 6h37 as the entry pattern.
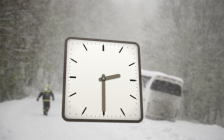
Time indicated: 2h30
